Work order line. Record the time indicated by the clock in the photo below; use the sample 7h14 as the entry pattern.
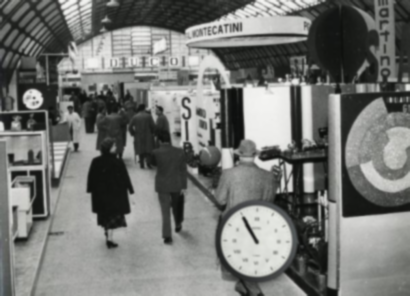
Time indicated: 10h55
